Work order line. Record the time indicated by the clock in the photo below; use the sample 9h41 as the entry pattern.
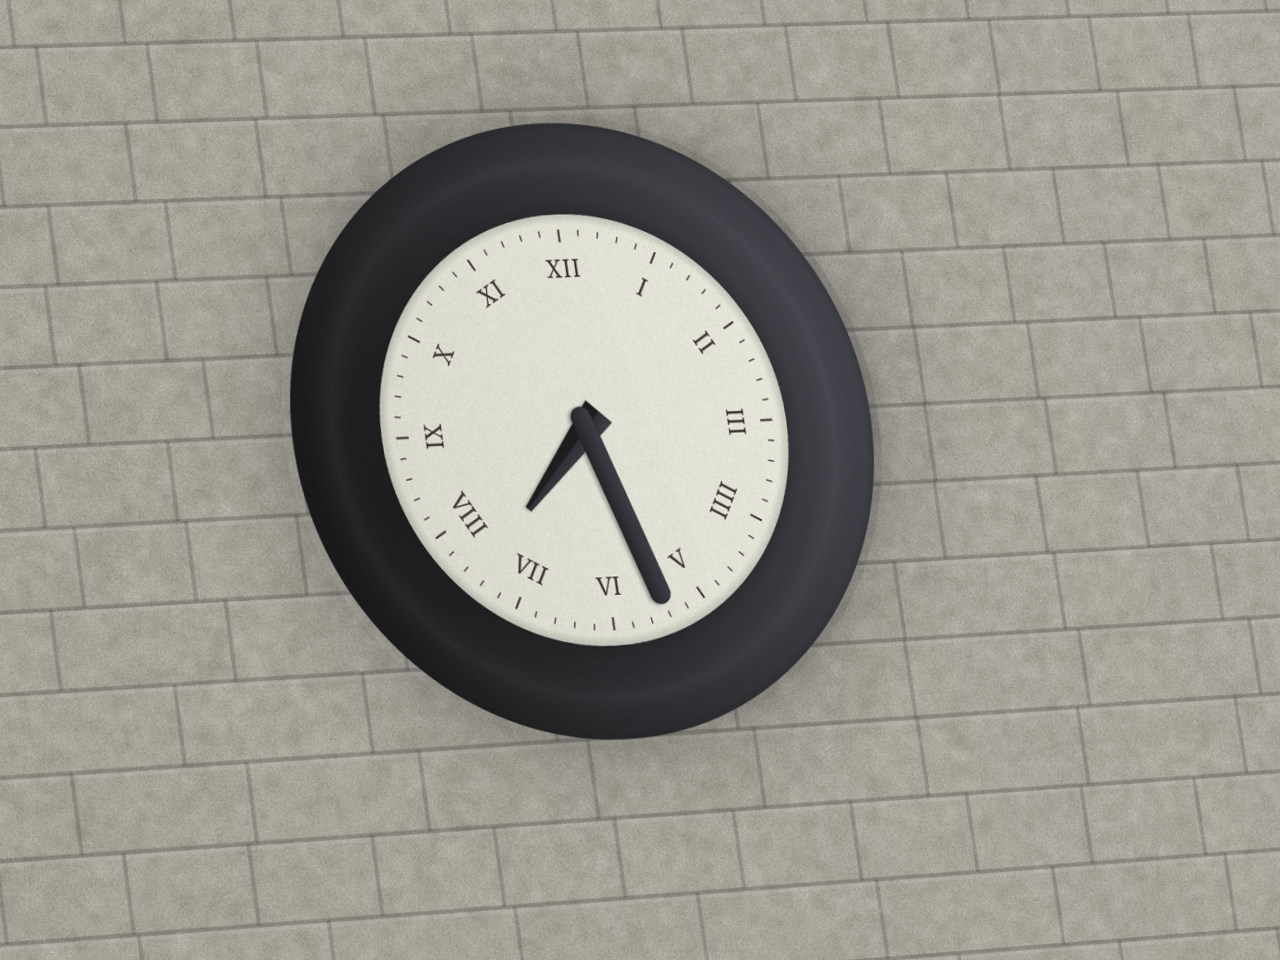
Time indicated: 7h27
